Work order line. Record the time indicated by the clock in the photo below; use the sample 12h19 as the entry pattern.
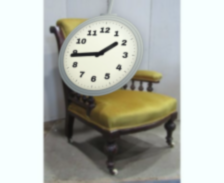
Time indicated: 1h44
